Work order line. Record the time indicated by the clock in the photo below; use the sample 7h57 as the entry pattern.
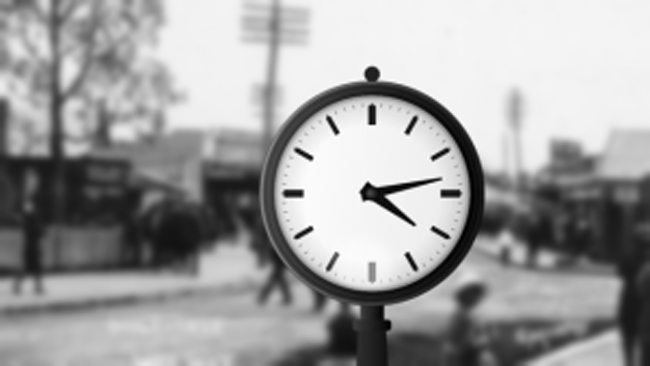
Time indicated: 4h13
